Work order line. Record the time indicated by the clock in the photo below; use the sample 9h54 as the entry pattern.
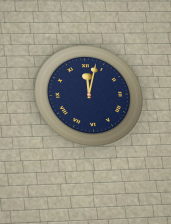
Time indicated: 12h03
